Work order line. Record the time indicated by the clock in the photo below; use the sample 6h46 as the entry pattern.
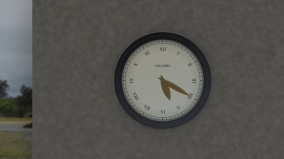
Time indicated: 5h20
